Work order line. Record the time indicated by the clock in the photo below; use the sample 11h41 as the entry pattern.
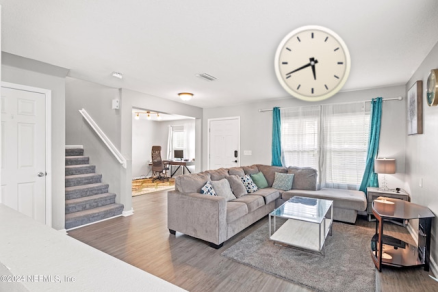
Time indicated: 5h41
